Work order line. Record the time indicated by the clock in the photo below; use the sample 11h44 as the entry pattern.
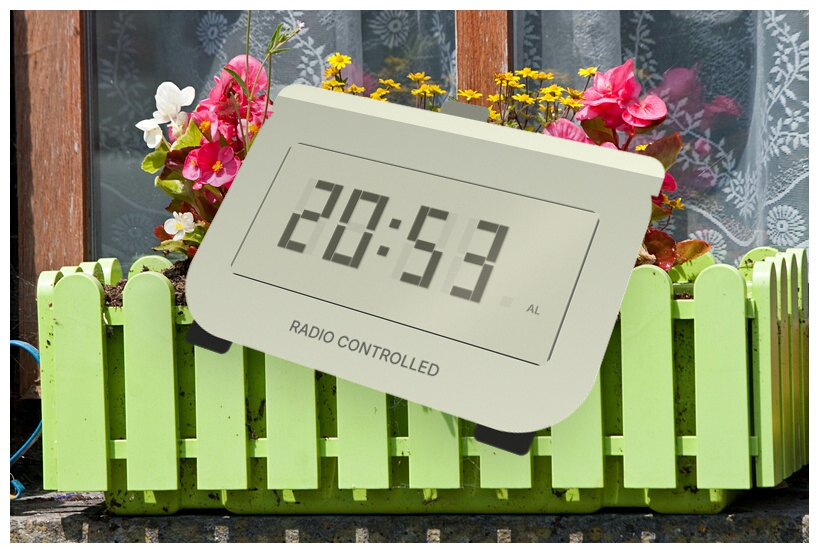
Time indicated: 20h53
